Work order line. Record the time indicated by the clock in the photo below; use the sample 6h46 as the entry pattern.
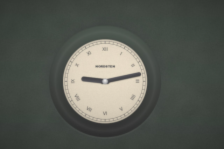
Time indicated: 9h13
